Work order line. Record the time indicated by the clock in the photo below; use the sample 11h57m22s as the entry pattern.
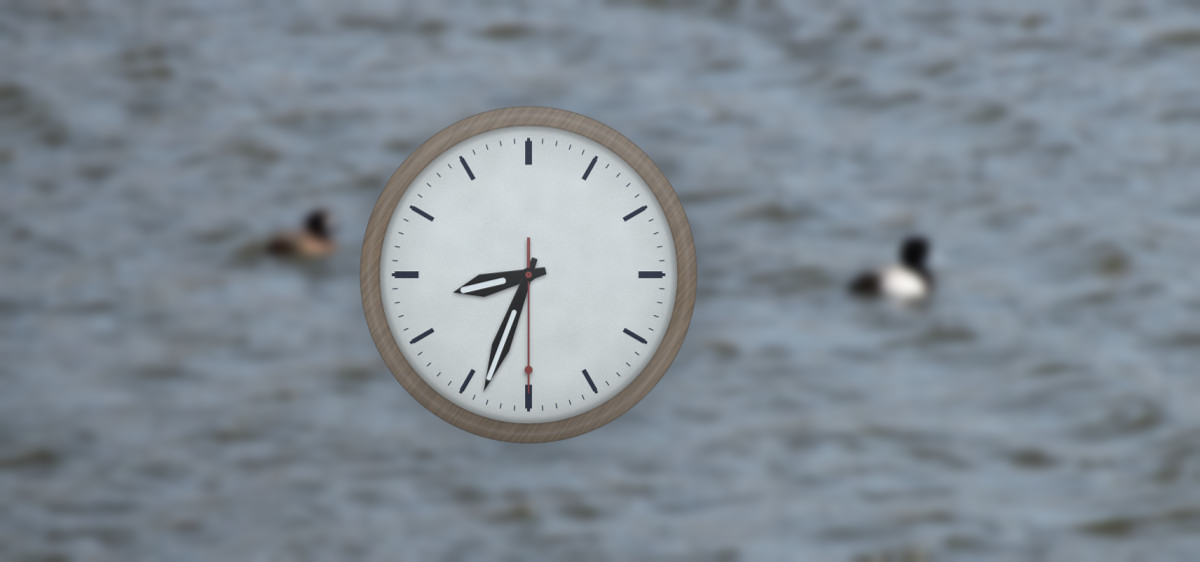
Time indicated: 8h33m30s
